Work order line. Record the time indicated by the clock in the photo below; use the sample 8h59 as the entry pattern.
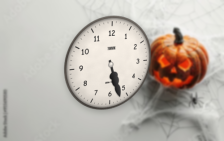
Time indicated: 5h27
